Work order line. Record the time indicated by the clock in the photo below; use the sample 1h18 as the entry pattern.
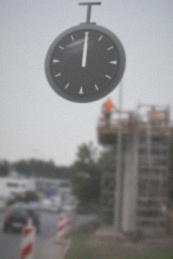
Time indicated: 12h00
